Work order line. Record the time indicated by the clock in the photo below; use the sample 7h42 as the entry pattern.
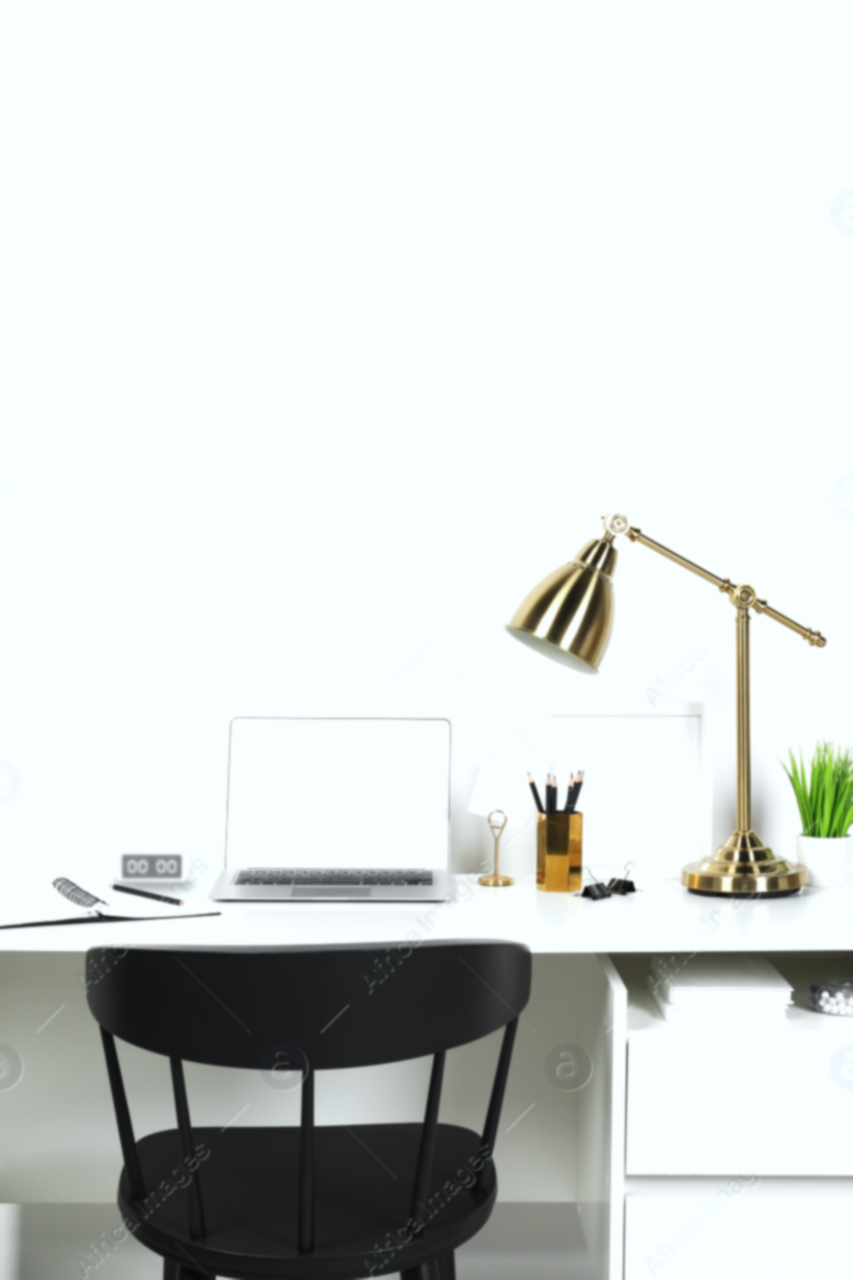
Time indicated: 0h00
